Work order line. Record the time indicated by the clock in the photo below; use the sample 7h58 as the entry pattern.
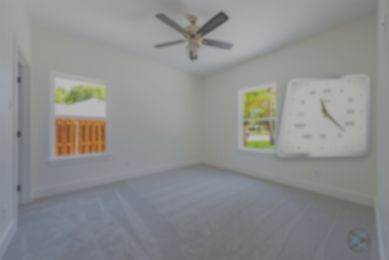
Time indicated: 11h23
